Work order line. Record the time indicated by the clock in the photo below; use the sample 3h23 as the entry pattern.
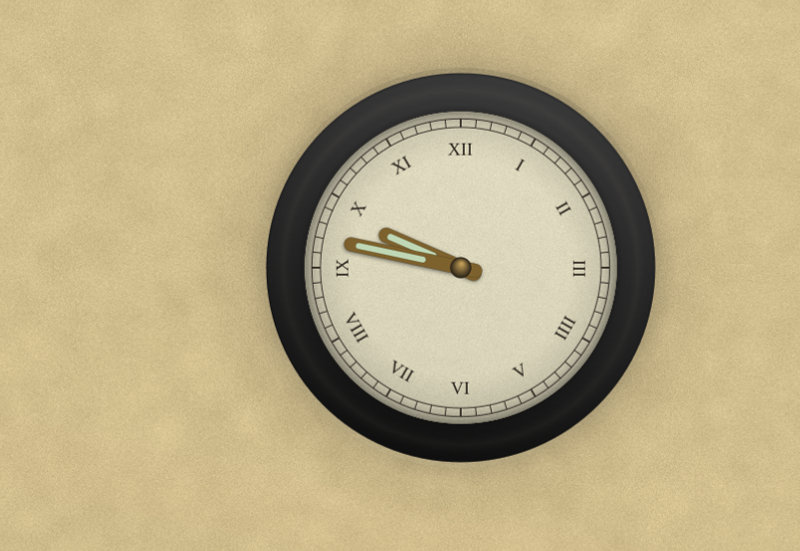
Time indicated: 9h47
